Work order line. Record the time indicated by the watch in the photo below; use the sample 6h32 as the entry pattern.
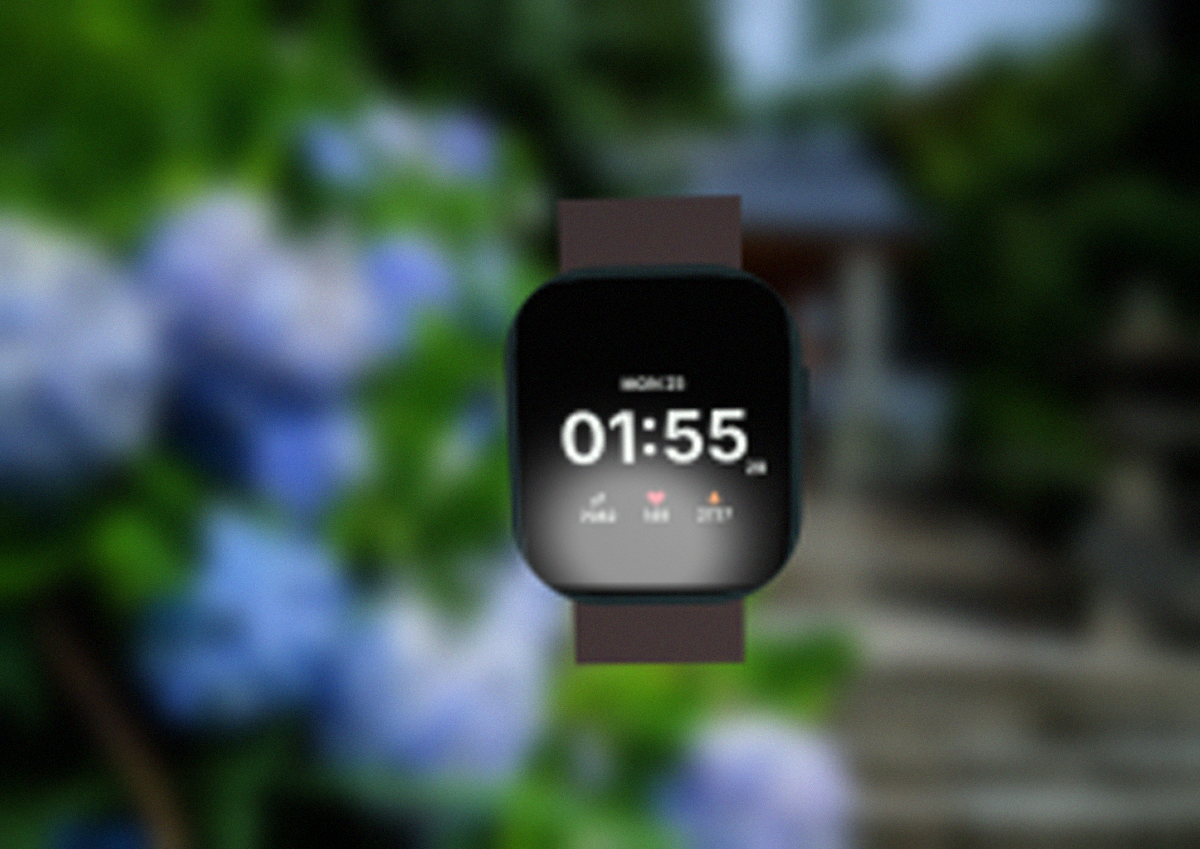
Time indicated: 1h55
